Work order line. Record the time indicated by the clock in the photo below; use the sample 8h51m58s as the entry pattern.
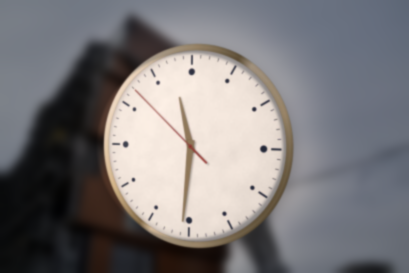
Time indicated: 11h30m52s
